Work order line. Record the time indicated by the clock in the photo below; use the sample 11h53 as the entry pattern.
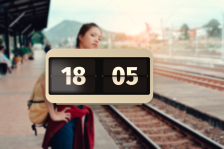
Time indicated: 18h05
